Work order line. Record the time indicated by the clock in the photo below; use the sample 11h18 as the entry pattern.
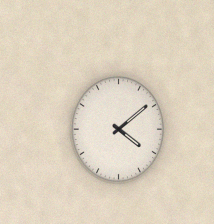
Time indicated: 4h09
